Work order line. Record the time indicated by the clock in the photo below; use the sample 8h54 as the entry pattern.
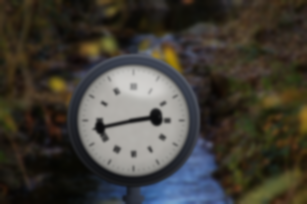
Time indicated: 2h43
